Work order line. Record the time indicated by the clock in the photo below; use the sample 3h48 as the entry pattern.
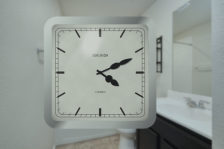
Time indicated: 4h11
